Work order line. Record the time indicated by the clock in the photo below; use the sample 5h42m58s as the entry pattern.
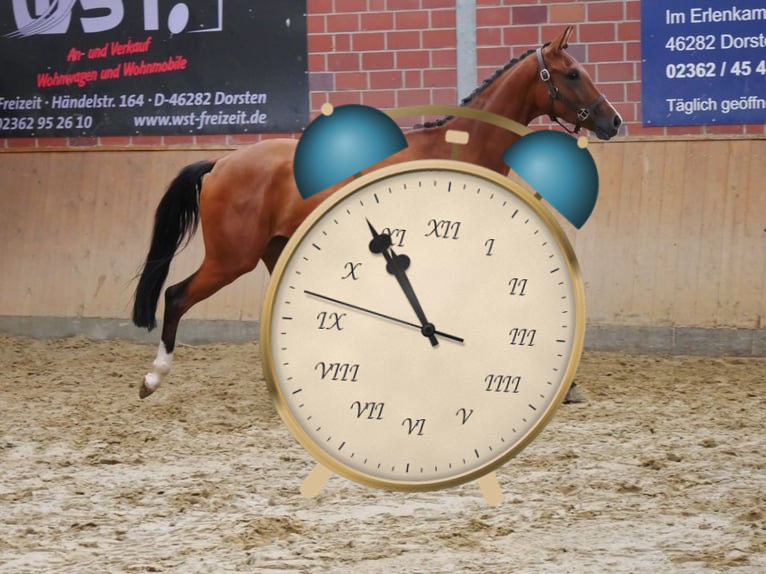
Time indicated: 10h53m47s
